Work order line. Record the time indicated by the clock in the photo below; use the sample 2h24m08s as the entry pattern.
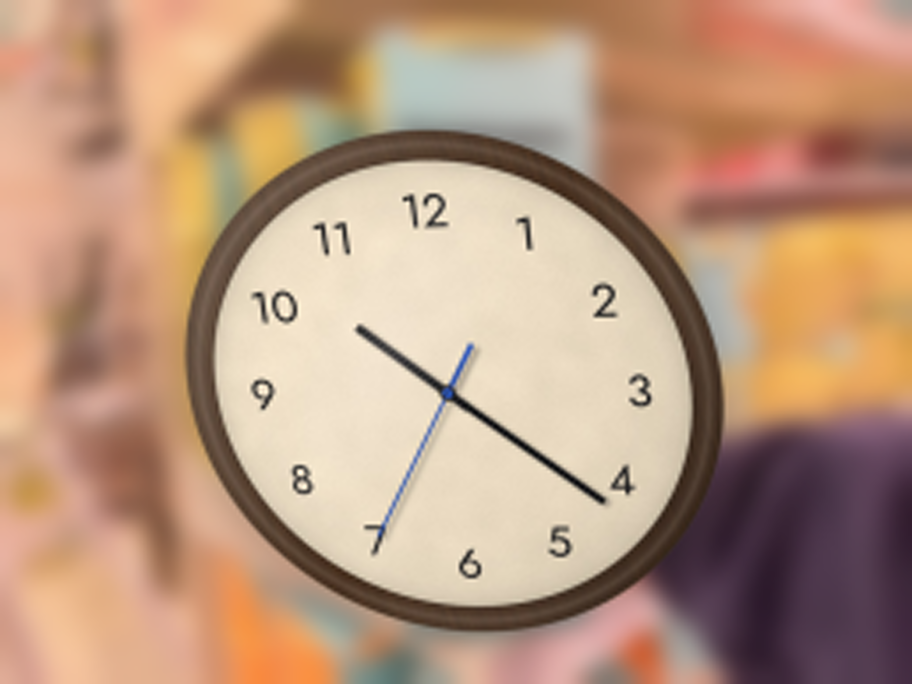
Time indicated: 10h21m35s
